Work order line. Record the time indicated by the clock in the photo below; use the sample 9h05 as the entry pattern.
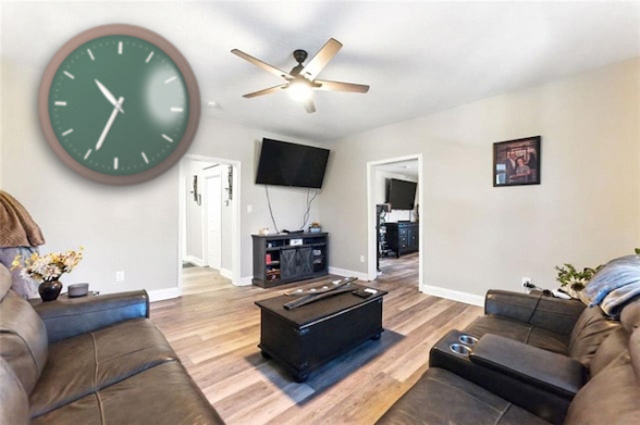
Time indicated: 10h34
